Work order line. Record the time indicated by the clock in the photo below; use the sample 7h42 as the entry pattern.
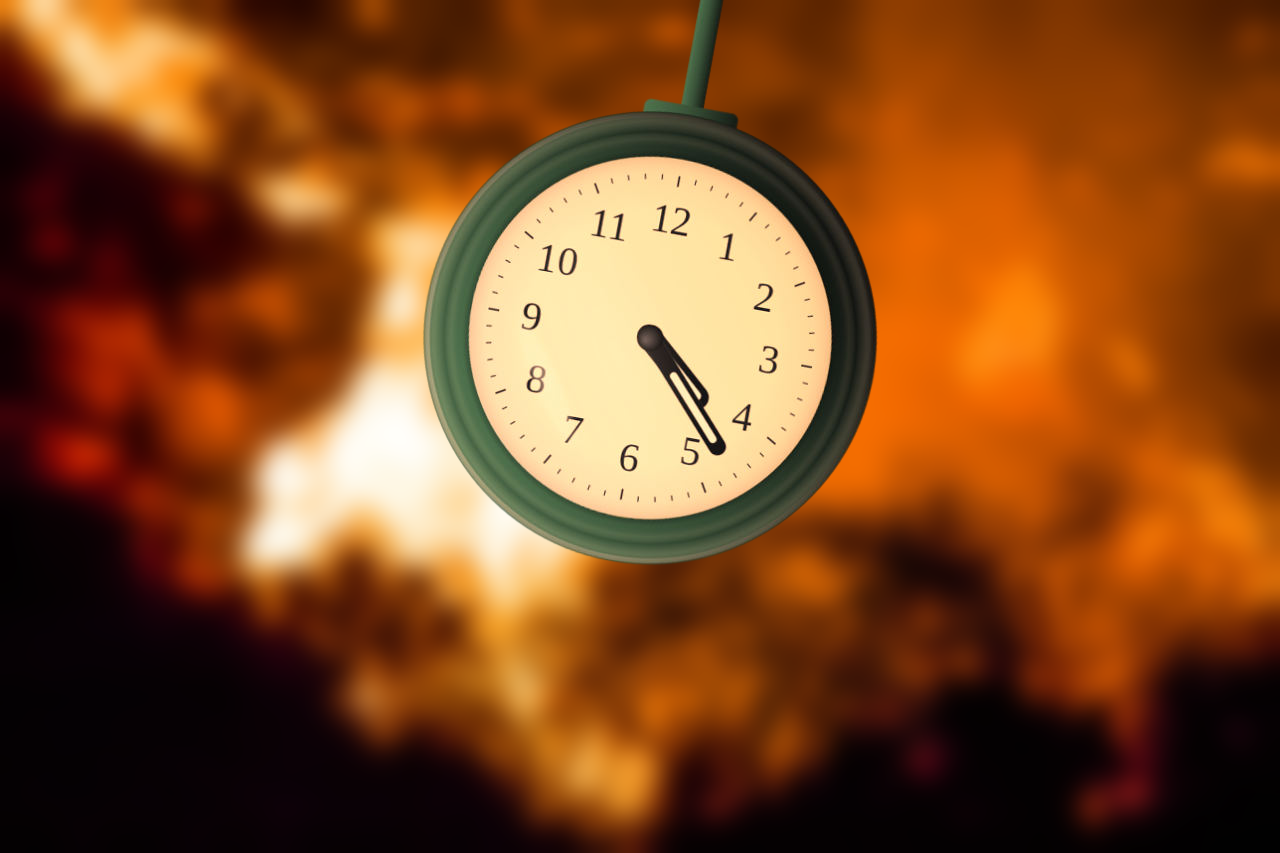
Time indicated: 4h23
